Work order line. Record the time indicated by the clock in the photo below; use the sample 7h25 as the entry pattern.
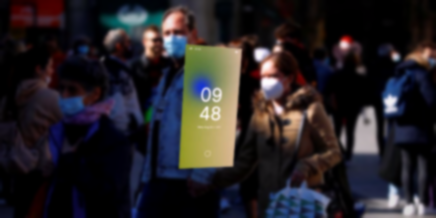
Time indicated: 9h48
